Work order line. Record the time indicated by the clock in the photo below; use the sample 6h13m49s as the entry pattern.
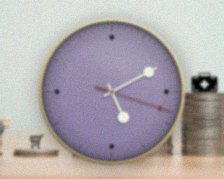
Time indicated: 5h10m18s
